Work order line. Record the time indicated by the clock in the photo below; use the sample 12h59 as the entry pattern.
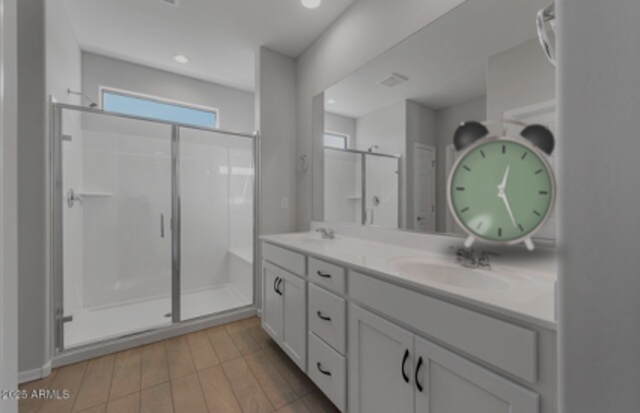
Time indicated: 12h26
